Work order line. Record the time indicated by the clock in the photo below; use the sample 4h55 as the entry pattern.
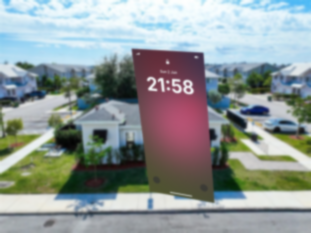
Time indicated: 21h58
